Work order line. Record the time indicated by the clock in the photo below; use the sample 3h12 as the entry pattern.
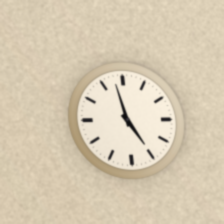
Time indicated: 4h58
